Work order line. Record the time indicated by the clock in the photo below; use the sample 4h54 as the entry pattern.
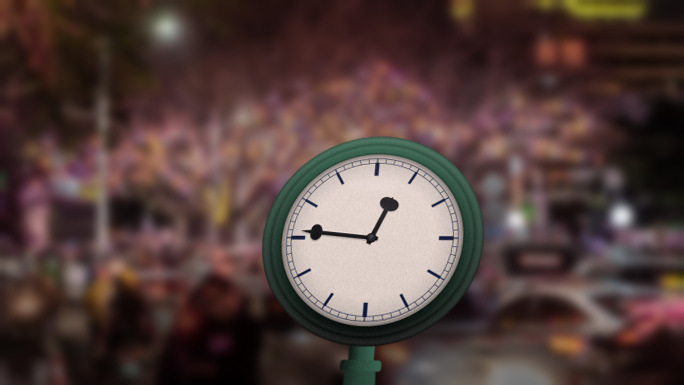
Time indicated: 12h46
